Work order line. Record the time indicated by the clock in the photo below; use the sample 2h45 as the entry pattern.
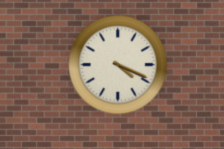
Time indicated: 4h19
